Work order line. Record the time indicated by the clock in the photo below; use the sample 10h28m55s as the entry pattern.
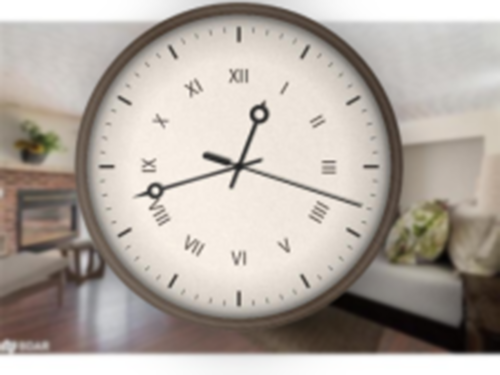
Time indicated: 12h42m18s
